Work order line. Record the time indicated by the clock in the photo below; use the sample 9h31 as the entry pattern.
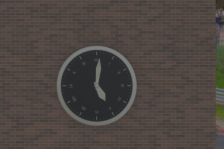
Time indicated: 5h01
